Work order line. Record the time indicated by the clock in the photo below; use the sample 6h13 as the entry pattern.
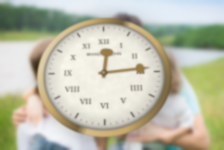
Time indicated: 12h14
